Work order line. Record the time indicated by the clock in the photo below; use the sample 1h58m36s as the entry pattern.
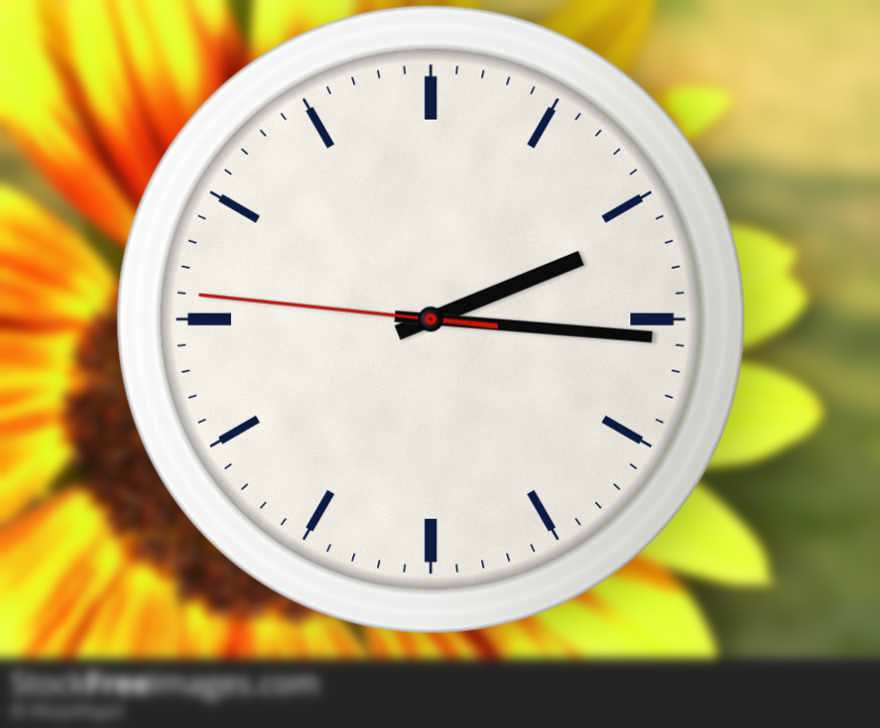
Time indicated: 2h15m46s
